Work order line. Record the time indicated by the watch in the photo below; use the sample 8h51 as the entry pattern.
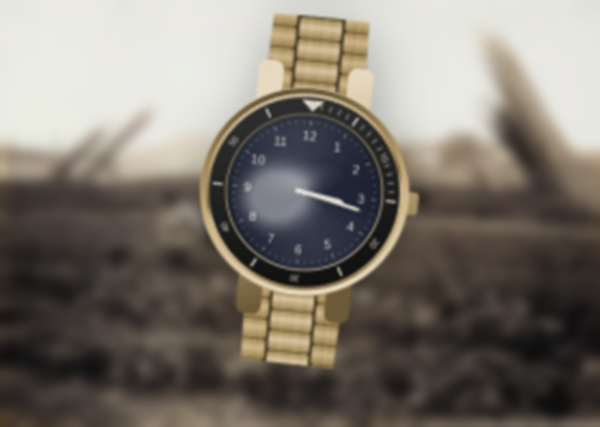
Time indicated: 3h17
